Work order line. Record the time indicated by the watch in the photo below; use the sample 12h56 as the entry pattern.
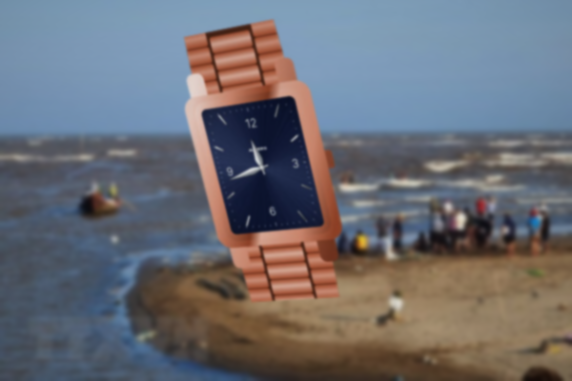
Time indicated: 11h43
